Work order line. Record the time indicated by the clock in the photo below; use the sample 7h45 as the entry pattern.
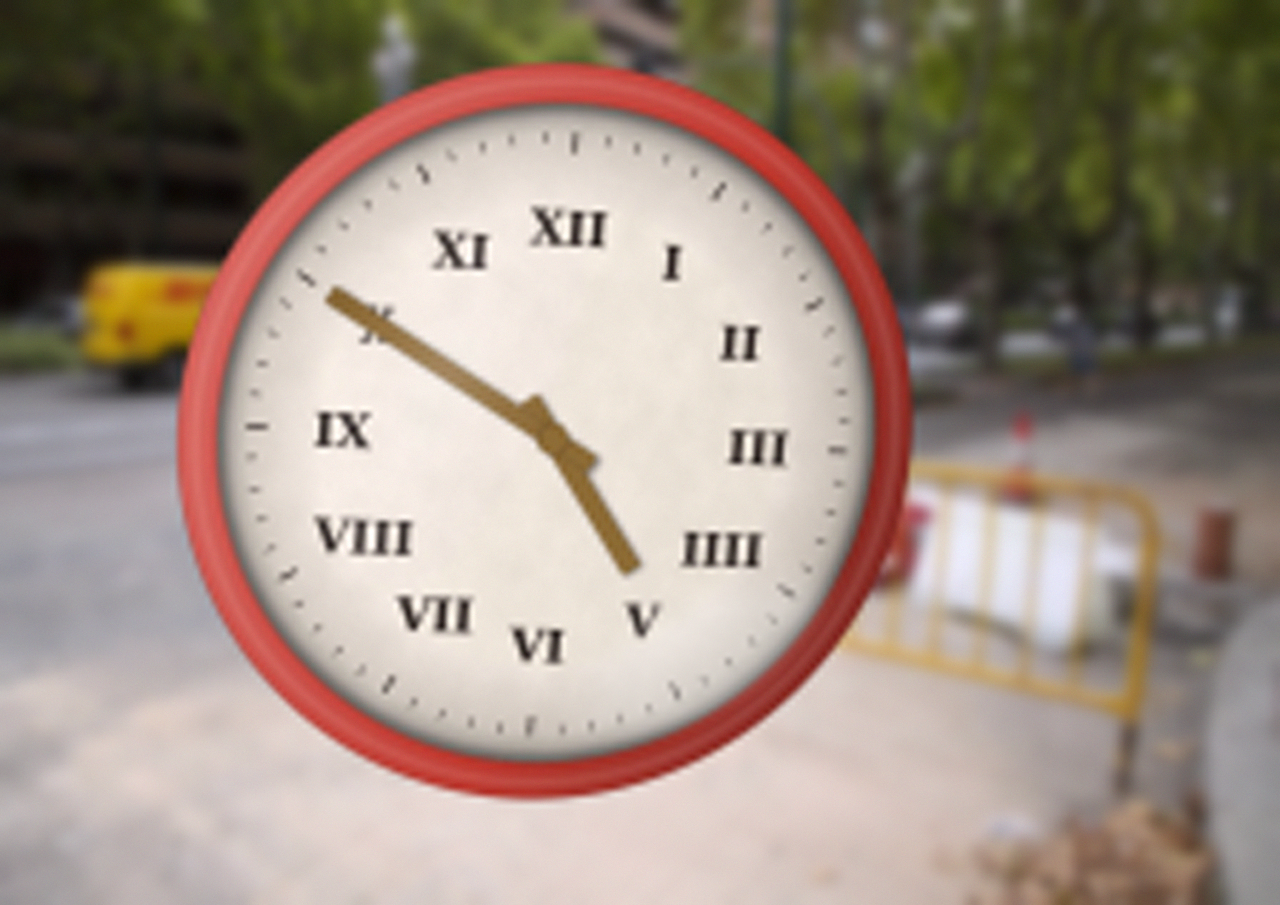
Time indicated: 4h50
